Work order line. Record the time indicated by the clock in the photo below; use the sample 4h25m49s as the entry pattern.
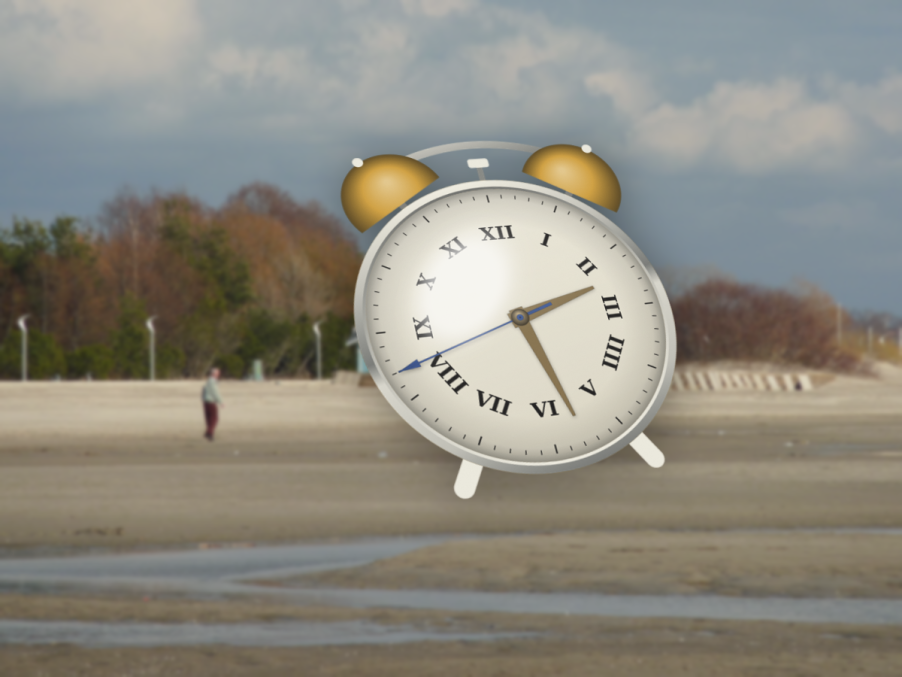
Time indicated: 2h27m42s
